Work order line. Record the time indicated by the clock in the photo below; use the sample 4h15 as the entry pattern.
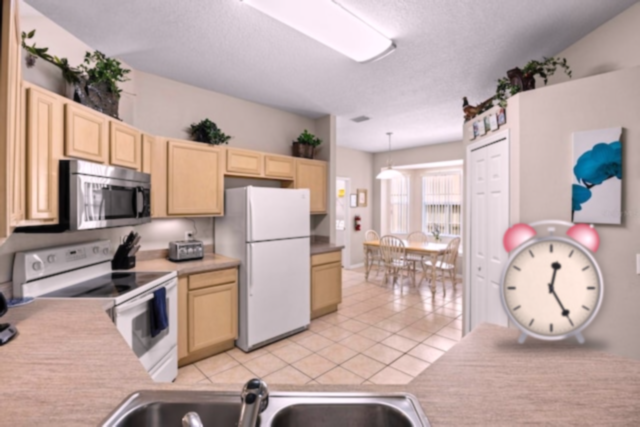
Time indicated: 12h25
